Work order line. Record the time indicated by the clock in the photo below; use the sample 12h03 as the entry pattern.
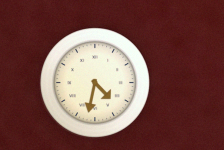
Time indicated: 4h32
